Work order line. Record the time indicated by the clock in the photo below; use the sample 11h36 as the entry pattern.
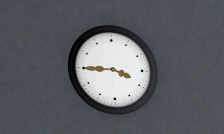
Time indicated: 3h45
